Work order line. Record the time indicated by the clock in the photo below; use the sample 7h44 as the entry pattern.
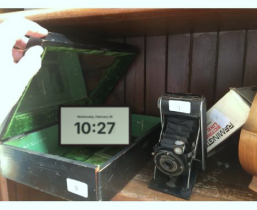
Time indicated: 10h27
